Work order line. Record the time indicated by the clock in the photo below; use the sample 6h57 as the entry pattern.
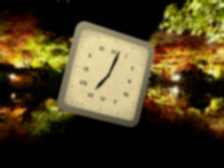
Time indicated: 7h02
